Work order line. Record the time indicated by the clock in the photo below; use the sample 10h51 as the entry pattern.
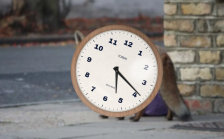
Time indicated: 5h19
